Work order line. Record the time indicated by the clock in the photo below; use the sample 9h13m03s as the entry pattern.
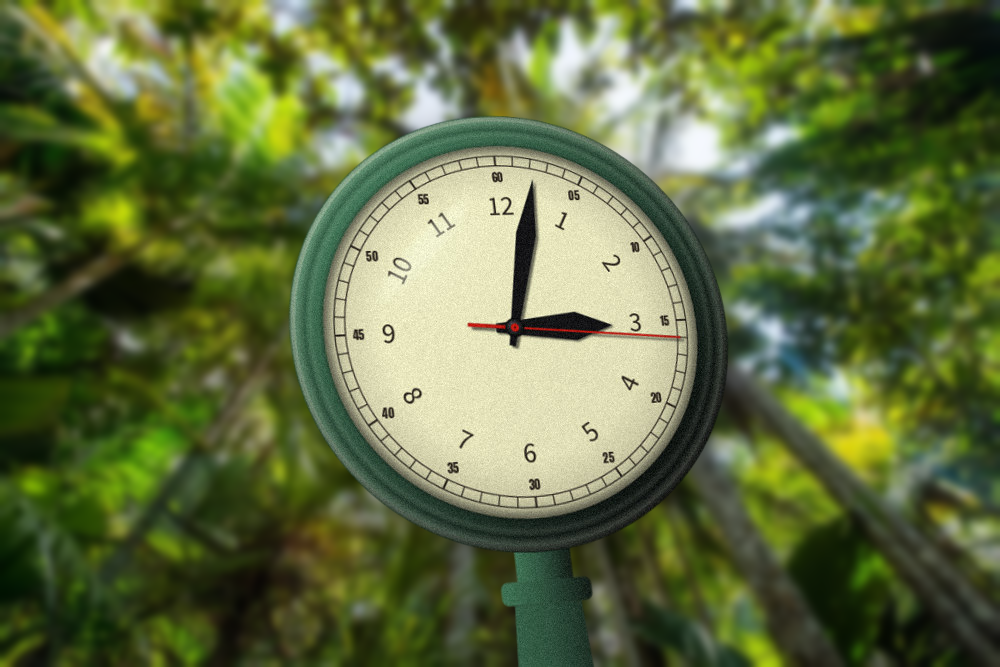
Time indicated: 3h02m16s
